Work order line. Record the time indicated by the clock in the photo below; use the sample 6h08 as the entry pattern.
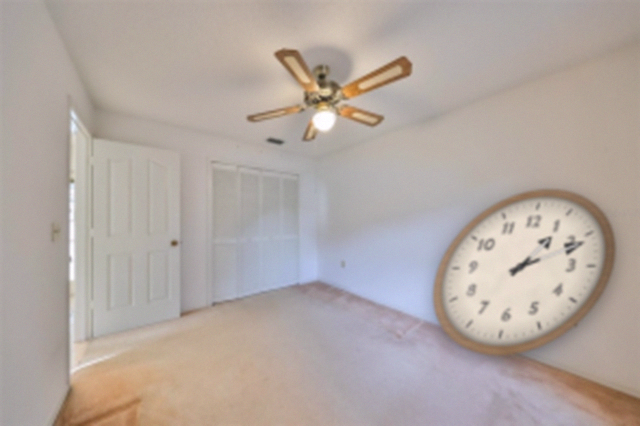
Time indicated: 1h11
